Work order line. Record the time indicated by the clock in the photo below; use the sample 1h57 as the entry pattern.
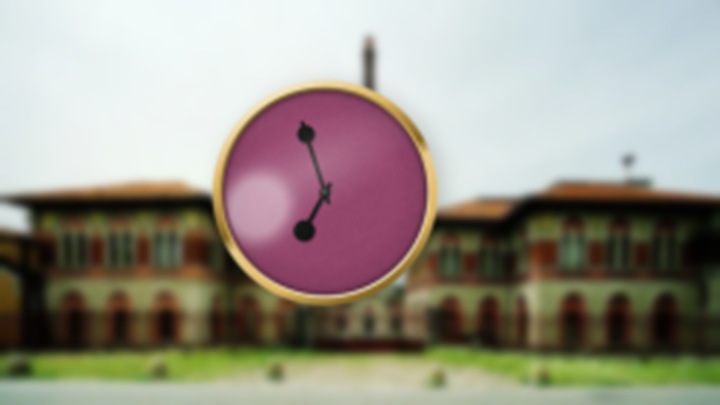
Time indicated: 6h57
